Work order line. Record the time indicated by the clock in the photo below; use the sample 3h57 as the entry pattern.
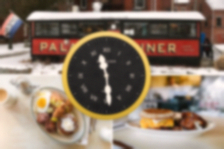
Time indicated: 11h29
